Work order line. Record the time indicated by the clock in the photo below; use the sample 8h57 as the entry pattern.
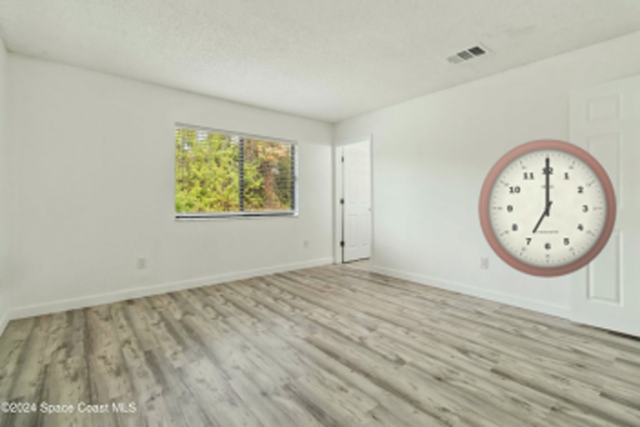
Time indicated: 7h00
